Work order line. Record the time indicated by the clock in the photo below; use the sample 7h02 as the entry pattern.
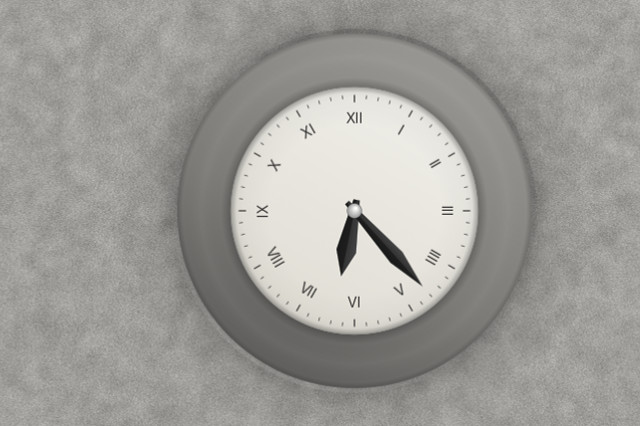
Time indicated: 6h23
